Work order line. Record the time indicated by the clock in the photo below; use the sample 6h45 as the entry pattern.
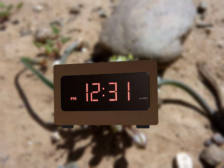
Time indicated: 12h31
